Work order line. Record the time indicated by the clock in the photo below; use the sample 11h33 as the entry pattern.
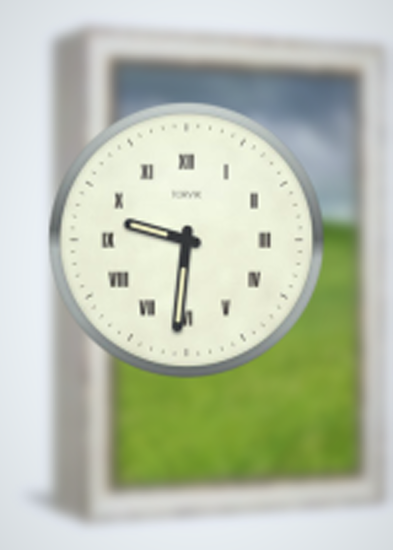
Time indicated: 9h31
